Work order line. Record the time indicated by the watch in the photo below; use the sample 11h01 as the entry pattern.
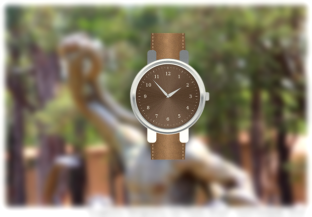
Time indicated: 1h53
